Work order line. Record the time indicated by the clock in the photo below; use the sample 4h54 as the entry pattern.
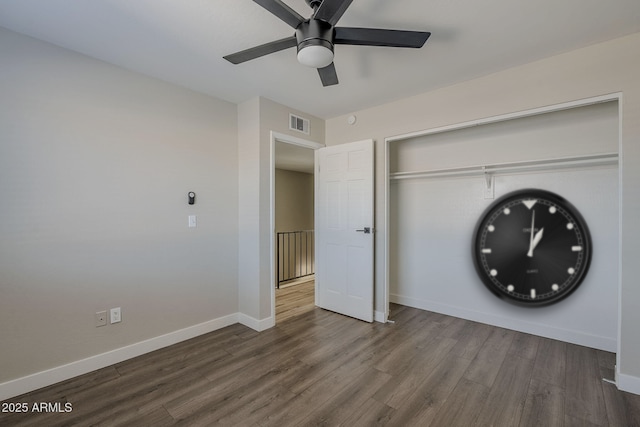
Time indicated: 1h01
